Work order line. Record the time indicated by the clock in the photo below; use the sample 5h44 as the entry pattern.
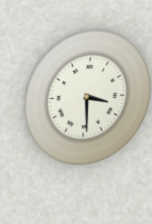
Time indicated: 3h29
